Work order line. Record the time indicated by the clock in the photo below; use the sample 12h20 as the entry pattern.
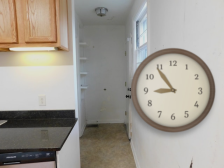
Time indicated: 8h54
